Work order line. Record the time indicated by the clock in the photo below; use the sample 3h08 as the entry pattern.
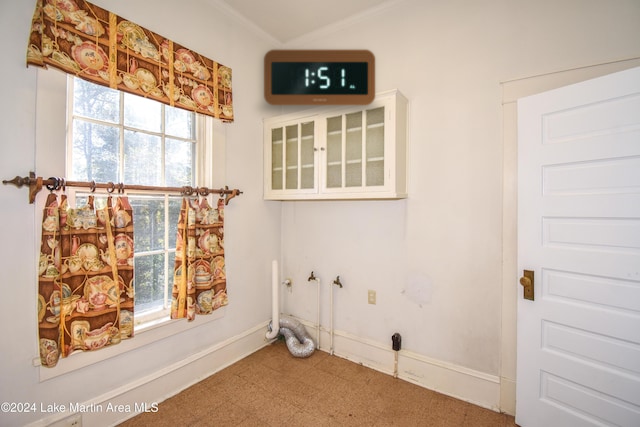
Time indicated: 1h51
